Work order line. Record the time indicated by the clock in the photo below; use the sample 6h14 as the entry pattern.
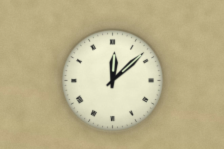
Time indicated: 12h08
